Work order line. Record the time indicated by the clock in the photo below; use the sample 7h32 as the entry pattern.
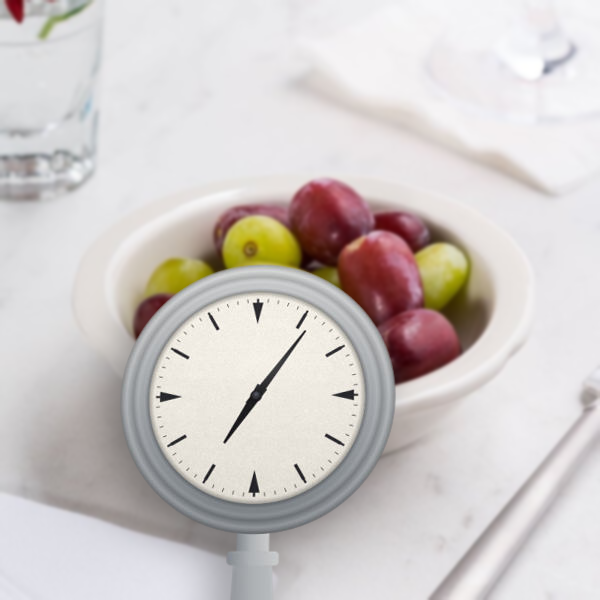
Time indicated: 7h06
